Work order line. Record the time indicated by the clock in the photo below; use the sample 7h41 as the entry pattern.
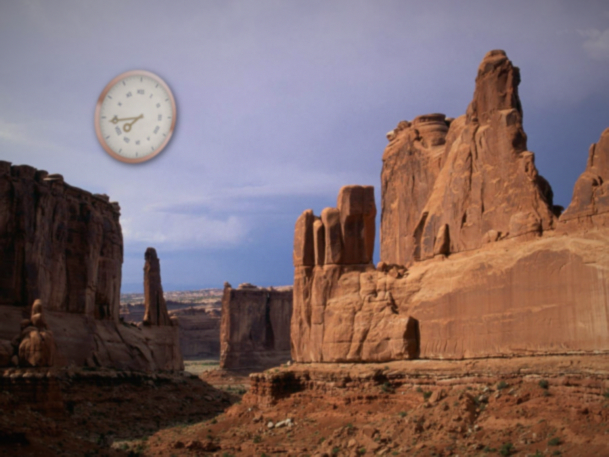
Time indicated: 7h44
